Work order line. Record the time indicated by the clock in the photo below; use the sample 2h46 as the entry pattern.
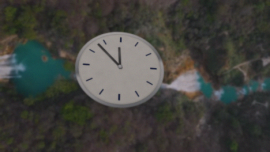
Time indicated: 11h53
